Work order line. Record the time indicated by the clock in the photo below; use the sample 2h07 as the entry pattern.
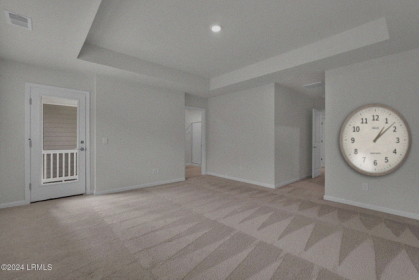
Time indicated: 1h08
